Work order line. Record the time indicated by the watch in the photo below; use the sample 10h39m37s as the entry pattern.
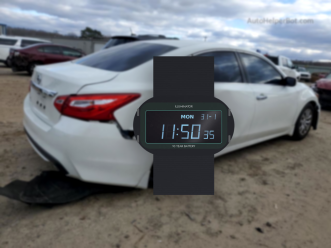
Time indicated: 11h50m35s
